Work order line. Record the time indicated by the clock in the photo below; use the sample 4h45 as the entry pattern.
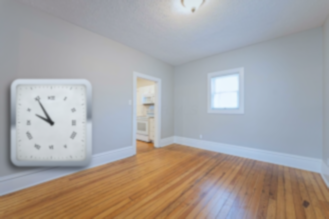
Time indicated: 9h55
